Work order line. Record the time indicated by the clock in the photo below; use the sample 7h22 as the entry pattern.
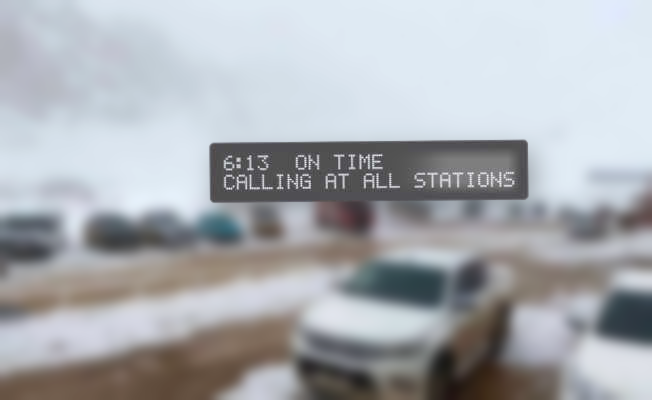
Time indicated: 6h13
